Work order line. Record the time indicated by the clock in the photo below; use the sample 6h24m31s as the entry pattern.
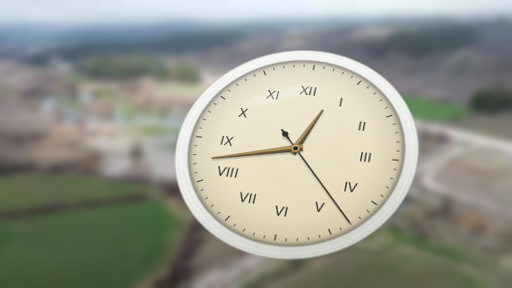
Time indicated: 12h42m23s
